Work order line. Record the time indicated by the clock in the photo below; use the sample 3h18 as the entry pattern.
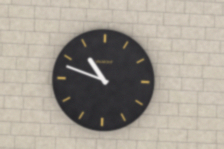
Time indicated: 10h48
